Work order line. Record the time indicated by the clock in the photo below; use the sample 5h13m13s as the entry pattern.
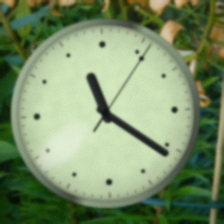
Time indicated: 11h21m06s
